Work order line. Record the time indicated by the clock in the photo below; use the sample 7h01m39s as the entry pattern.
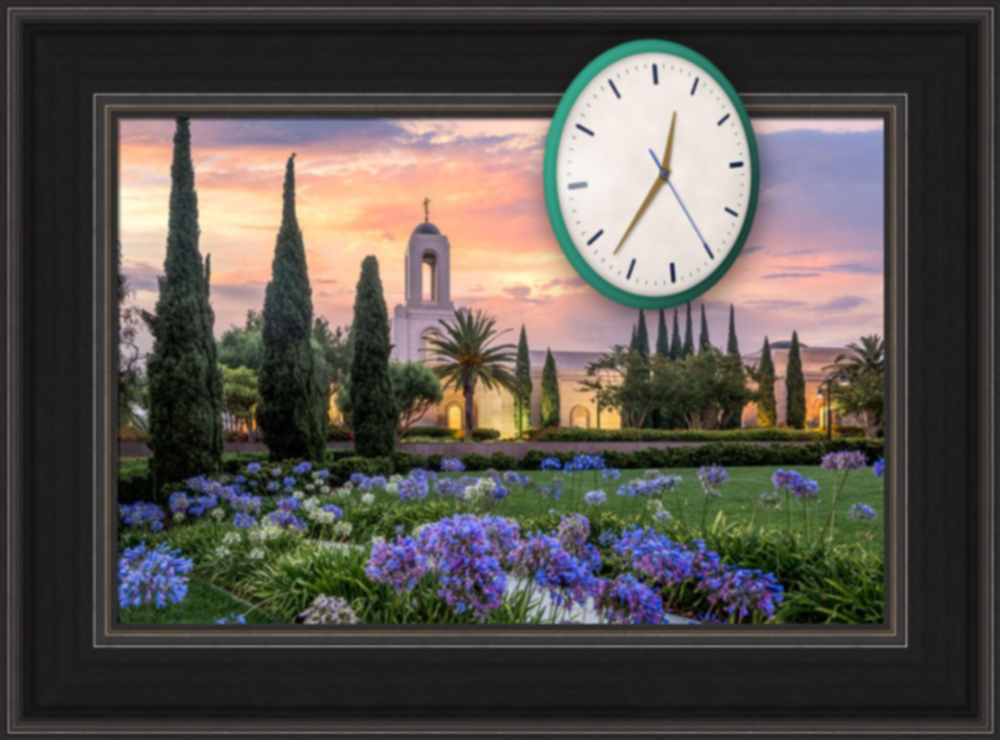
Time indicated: 12h37m25s
